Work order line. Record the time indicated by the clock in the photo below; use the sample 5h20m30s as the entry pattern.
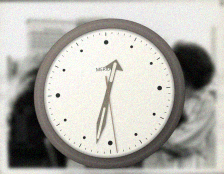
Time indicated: 12h32m29s
